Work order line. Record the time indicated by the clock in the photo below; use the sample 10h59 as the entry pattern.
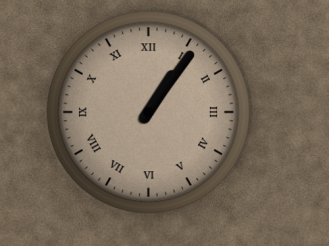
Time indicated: 1h06
